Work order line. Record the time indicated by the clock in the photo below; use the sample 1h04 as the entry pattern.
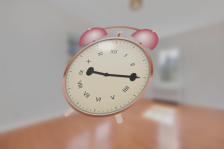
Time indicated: 9h15
